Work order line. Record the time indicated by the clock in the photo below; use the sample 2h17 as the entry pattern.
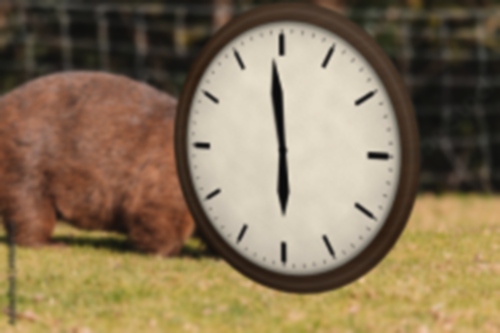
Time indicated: 5h59
